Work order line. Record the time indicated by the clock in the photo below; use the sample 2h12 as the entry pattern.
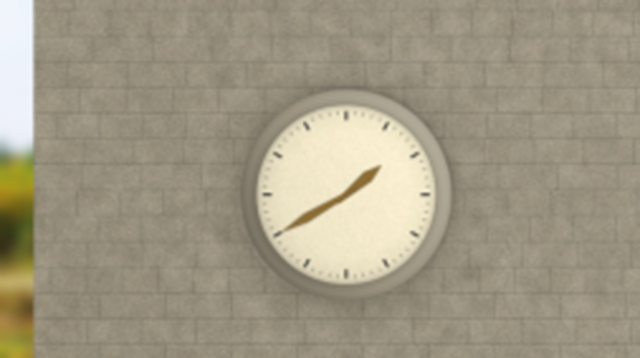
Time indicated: 1h40
